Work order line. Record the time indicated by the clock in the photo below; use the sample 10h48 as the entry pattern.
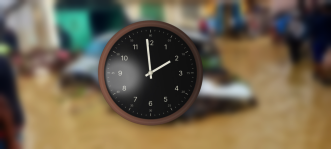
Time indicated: 1h59
